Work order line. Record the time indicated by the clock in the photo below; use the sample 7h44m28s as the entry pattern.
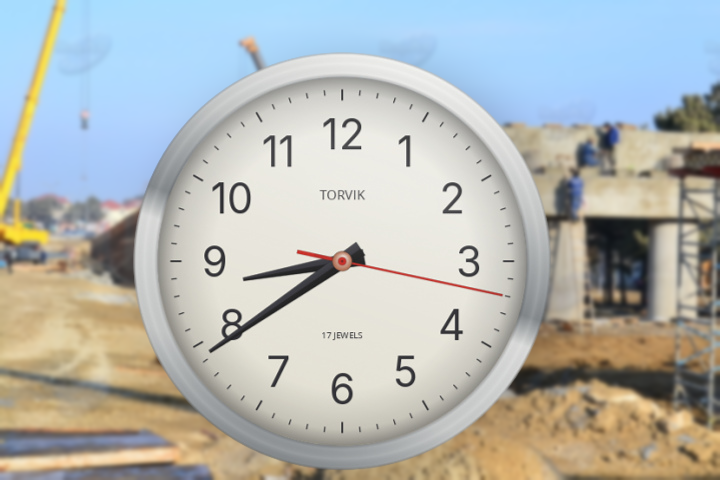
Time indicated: 8h39m17s
